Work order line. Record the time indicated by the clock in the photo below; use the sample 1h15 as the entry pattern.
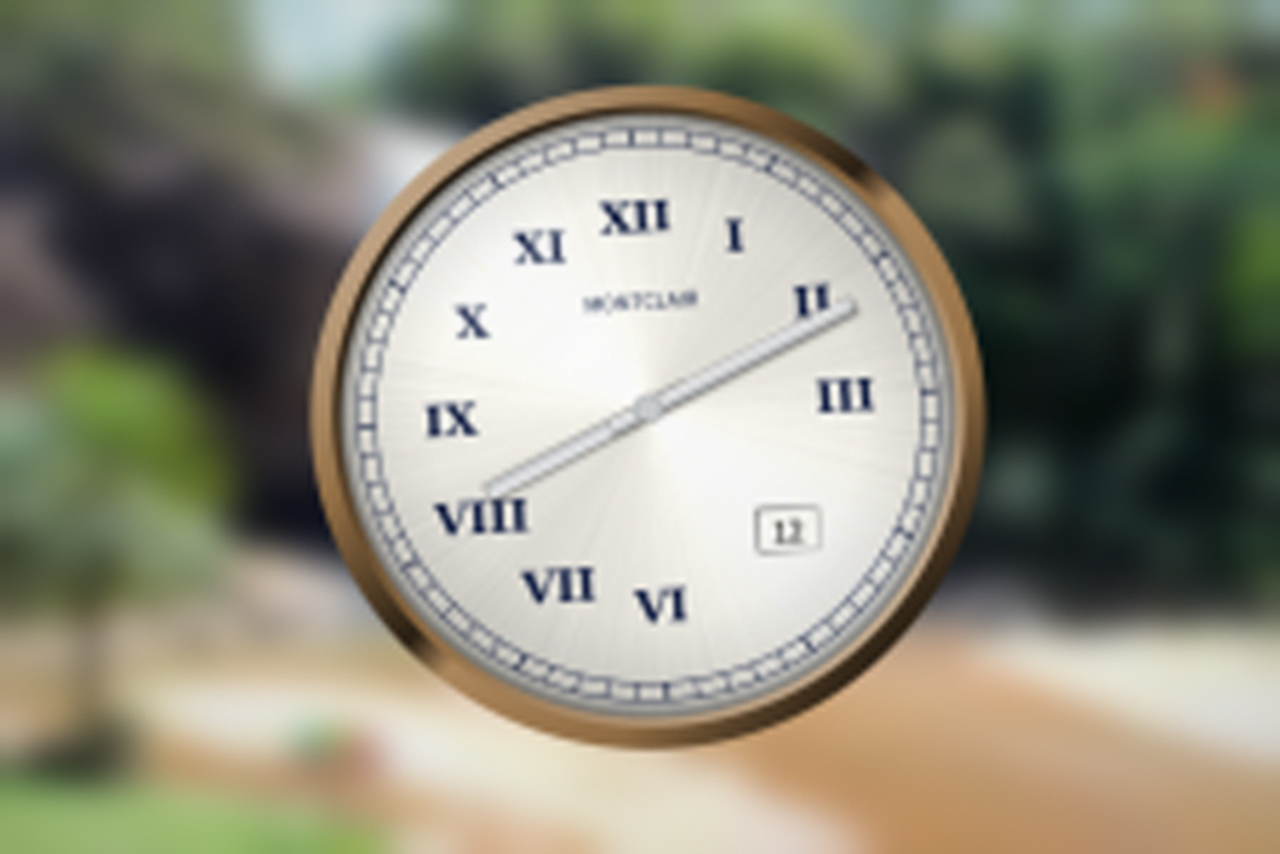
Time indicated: 8h11
